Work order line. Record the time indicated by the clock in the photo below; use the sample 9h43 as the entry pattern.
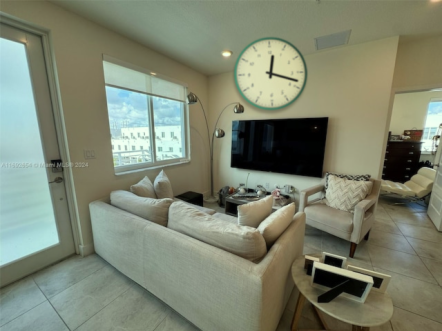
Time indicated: 12h18
